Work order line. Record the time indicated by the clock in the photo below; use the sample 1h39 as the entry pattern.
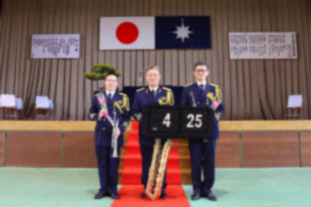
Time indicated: 4h25
